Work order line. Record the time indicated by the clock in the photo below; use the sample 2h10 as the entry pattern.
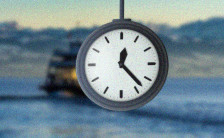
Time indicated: 12h23
